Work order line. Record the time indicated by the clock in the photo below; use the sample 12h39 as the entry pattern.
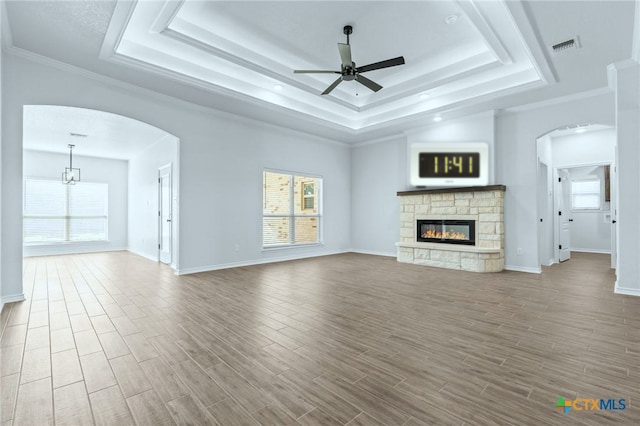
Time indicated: 11h41
